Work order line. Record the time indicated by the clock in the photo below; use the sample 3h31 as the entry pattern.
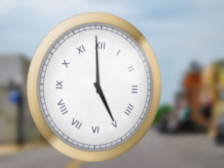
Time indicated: 4h59
